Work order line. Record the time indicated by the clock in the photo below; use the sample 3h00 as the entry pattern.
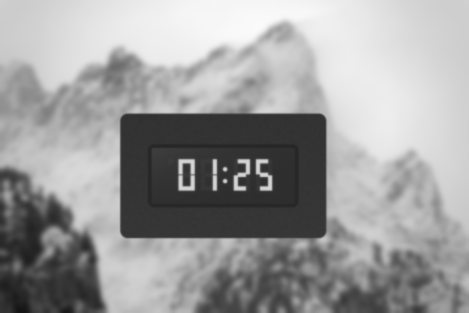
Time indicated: 1h25
